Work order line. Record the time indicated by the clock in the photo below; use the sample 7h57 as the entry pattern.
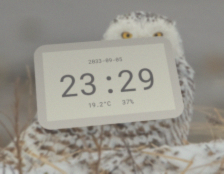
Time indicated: 23h29
